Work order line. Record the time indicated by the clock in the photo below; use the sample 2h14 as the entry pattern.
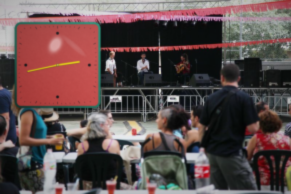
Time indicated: 2h43
